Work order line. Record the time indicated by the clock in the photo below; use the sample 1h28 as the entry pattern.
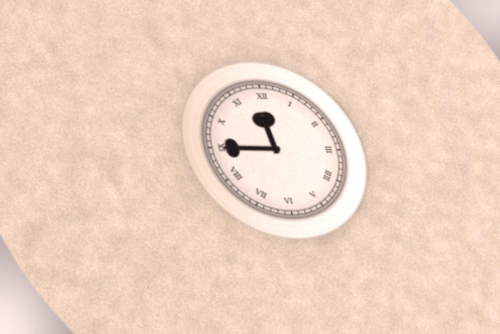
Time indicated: 11h45
